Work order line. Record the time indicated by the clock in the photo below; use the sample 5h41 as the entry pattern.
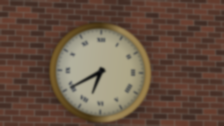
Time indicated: 6h40
